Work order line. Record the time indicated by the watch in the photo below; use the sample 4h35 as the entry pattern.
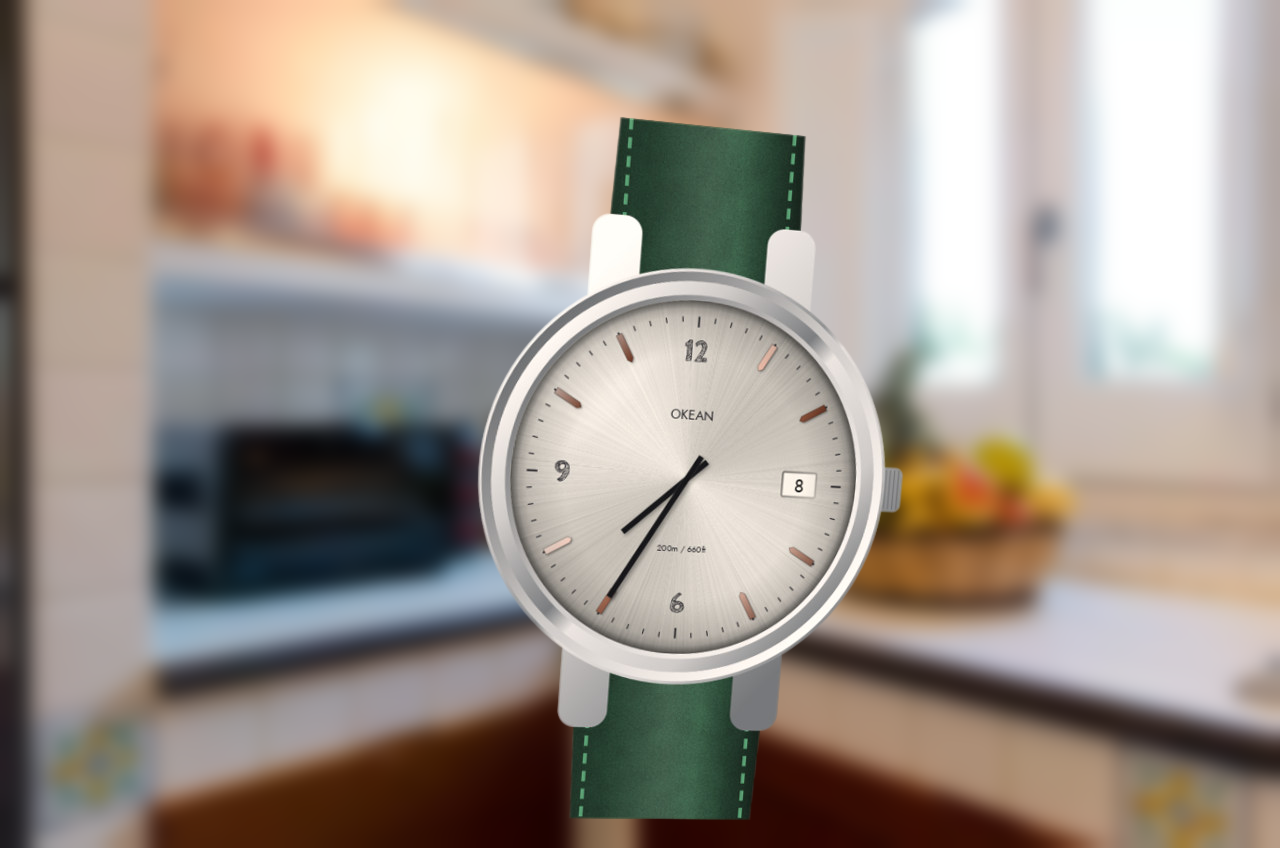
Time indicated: 7h35
